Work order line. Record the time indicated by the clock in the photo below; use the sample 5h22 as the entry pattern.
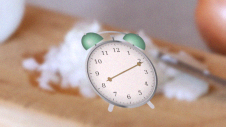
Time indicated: 8h11
